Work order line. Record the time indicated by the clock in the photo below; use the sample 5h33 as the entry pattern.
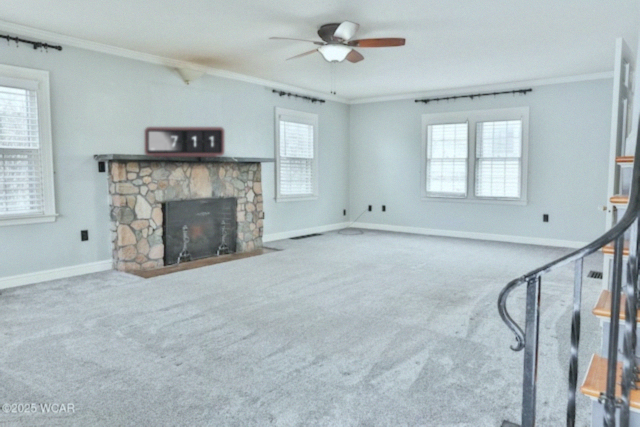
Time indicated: 7h11
